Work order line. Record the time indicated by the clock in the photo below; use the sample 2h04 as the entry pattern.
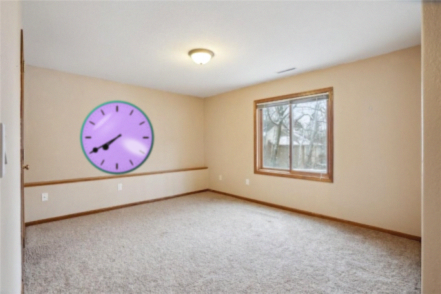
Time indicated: 7h40
